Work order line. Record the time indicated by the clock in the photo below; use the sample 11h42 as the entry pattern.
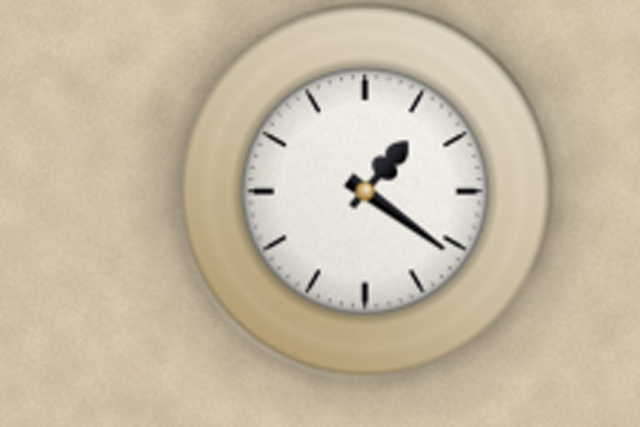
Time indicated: 1h21
